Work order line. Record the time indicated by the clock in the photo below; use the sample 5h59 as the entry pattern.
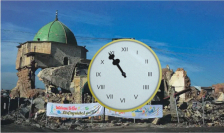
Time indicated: 10h54
